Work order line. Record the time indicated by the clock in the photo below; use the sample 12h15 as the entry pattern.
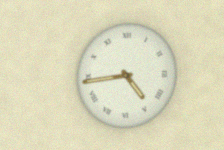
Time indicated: 4h44
